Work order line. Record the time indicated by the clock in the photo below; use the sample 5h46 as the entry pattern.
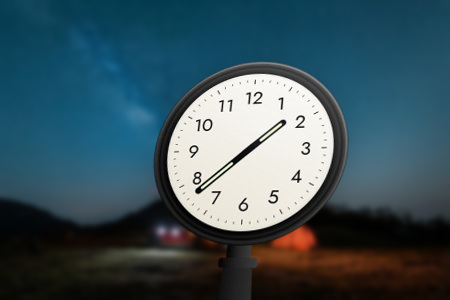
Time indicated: 1h38
